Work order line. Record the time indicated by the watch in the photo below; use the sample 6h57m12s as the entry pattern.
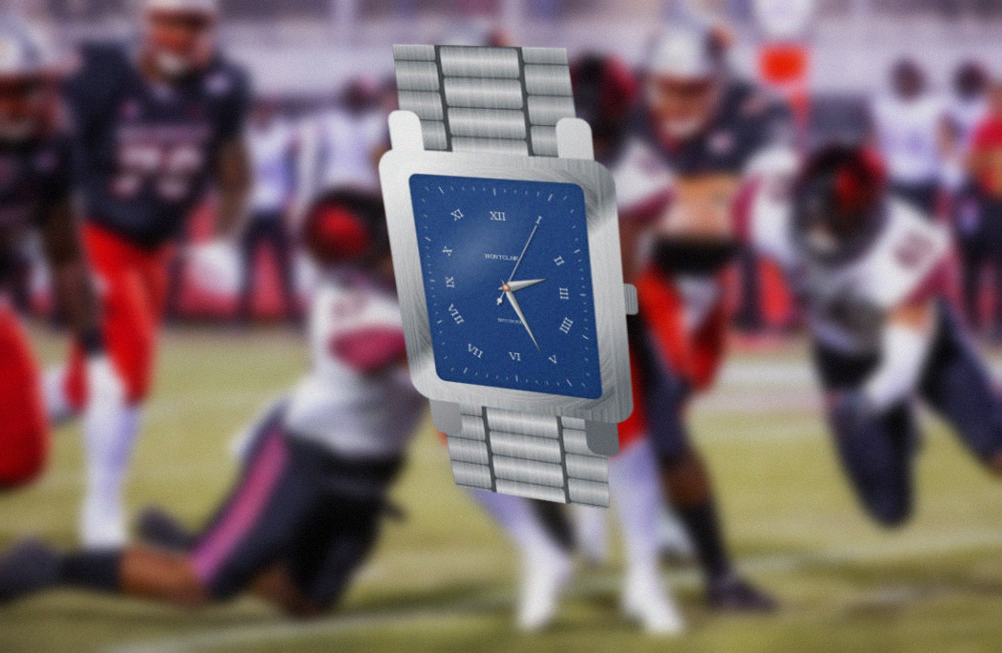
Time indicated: 2h26m05s
